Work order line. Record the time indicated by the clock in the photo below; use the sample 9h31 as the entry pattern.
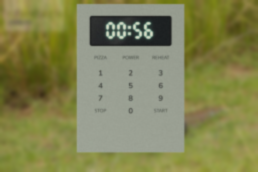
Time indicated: 0h56
